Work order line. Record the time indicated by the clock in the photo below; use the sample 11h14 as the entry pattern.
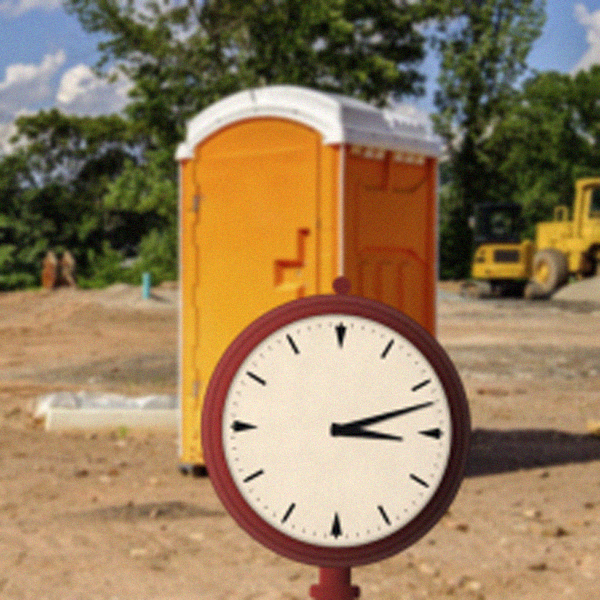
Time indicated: 3h12
